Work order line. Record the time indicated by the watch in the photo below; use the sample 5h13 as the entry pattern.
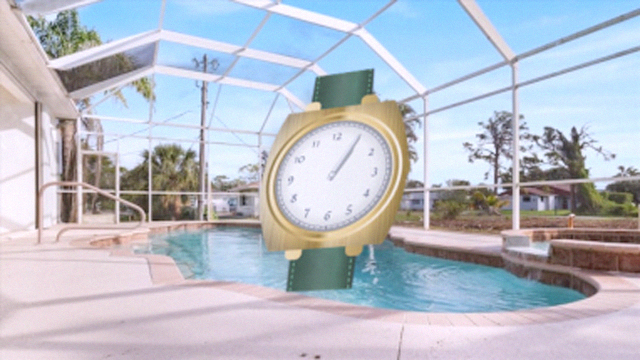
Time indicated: 1h05
